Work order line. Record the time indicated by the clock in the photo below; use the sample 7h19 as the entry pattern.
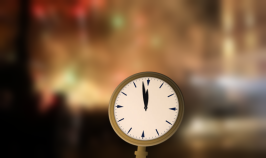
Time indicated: 11h58
